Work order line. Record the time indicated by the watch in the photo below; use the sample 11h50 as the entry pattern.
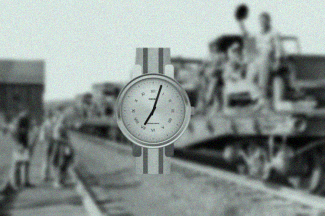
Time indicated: 7h03
